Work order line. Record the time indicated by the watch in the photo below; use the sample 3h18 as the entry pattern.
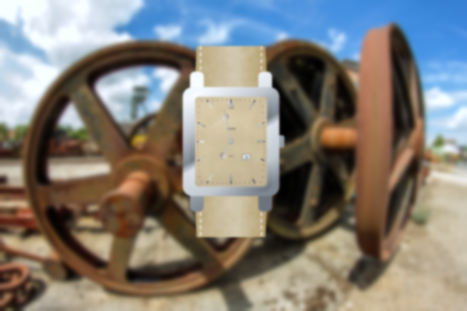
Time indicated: 6h58
